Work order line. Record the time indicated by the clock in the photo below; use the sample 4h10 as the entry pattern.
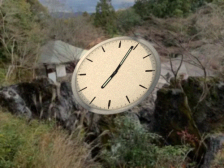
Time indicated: 7h04
